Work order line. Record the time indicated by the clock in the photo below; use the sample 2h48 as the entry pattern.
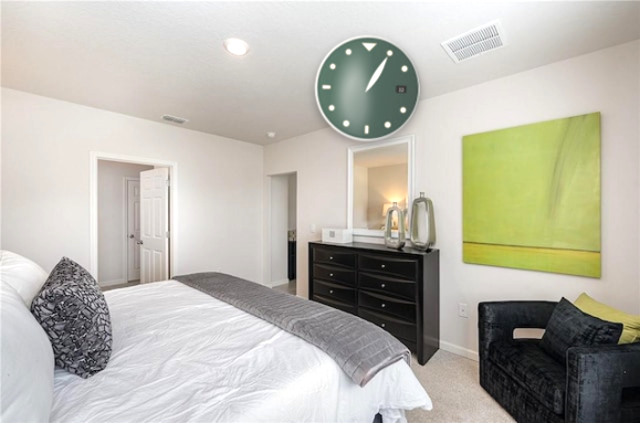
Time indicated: 1h05
